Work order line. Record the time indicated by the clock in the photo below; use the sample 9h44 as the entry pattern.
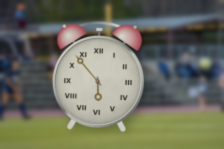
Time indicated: 5h53
